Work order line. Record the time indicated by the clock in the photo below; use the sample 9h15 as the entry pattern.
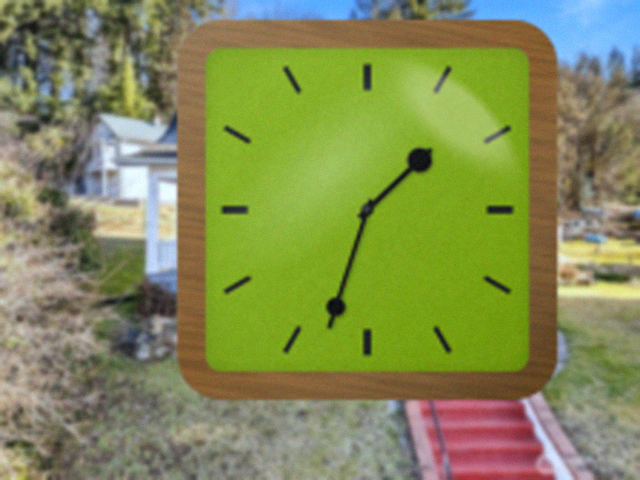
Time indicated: 1h33
